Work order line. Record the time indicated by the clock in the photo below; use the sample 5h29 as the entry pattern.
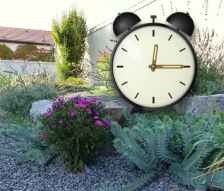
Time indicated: 12h15
